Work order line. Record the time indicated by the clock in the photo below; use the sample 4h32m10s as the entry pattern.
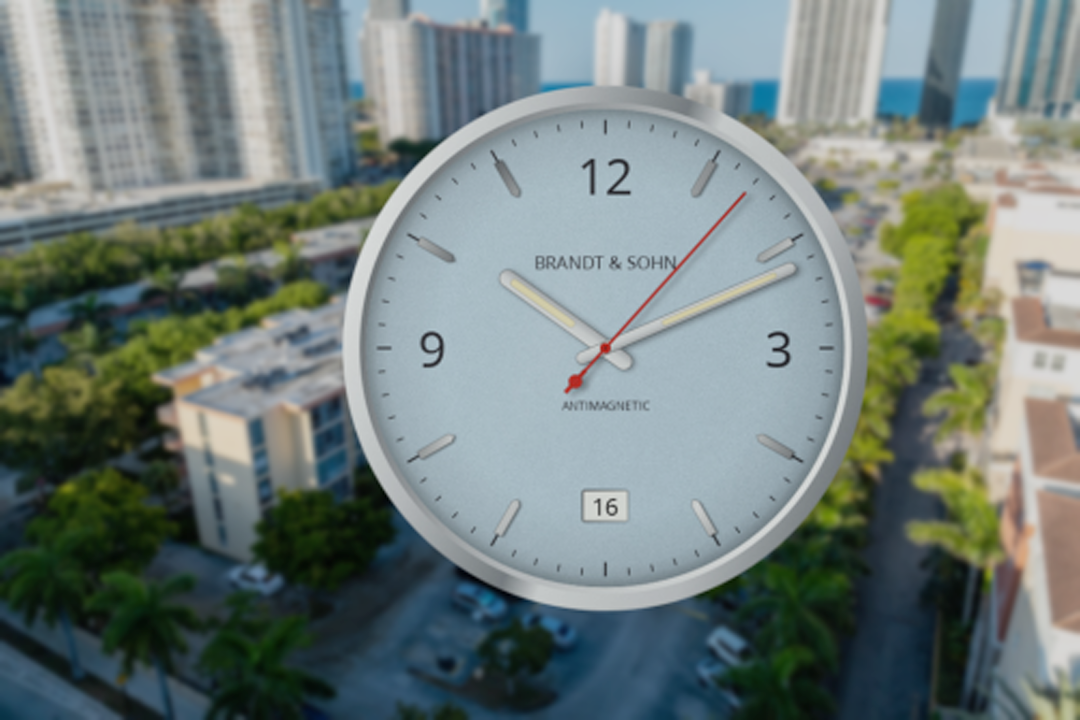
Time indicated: 10h11m07s
